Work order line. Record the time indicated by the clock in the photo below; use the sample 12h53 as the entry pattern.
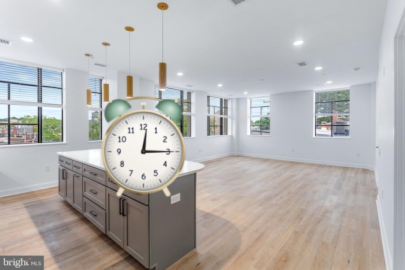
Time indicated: 12h15
